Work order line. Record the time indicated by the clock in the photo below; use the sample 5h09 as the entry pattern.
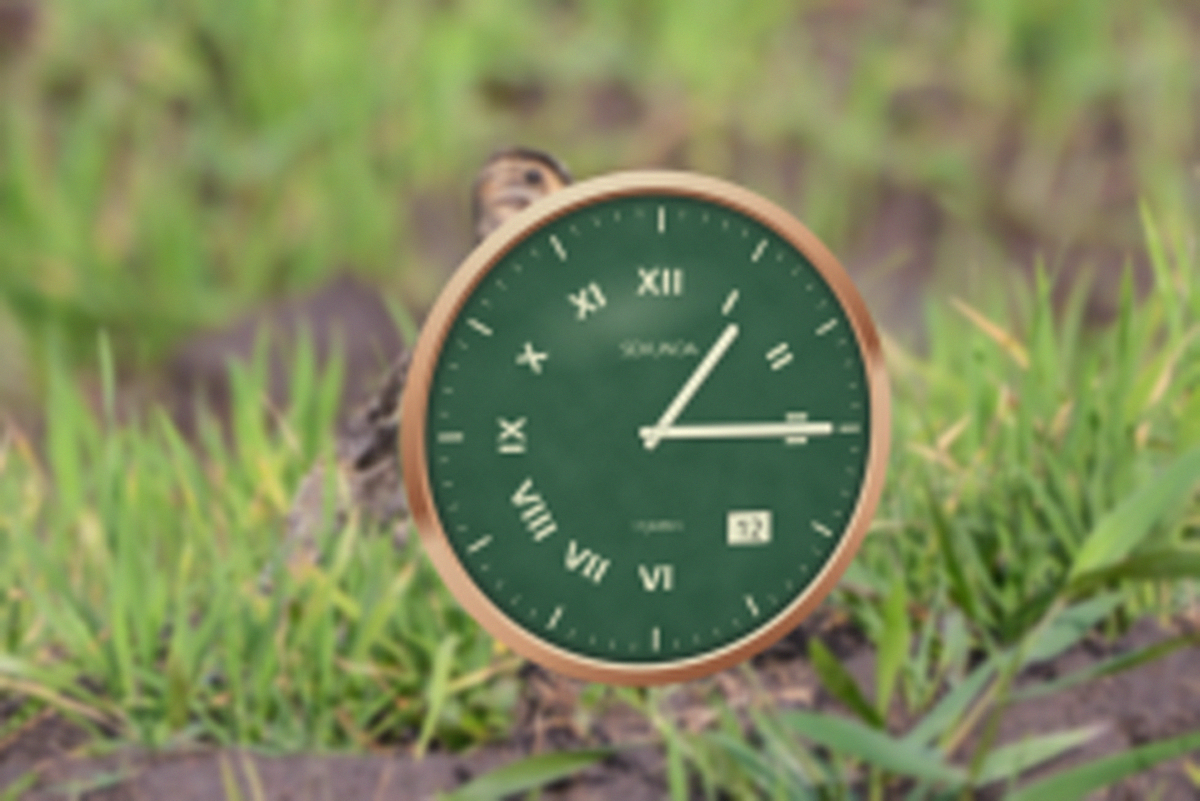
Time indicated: 1h15
